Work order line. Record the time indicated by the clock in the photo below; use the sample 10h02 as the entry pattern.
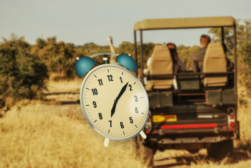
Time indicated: 7h08
